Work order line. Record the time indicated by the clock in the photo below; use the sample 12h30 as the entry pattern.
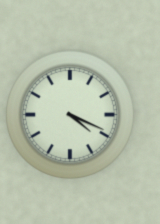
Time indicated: 4h19
